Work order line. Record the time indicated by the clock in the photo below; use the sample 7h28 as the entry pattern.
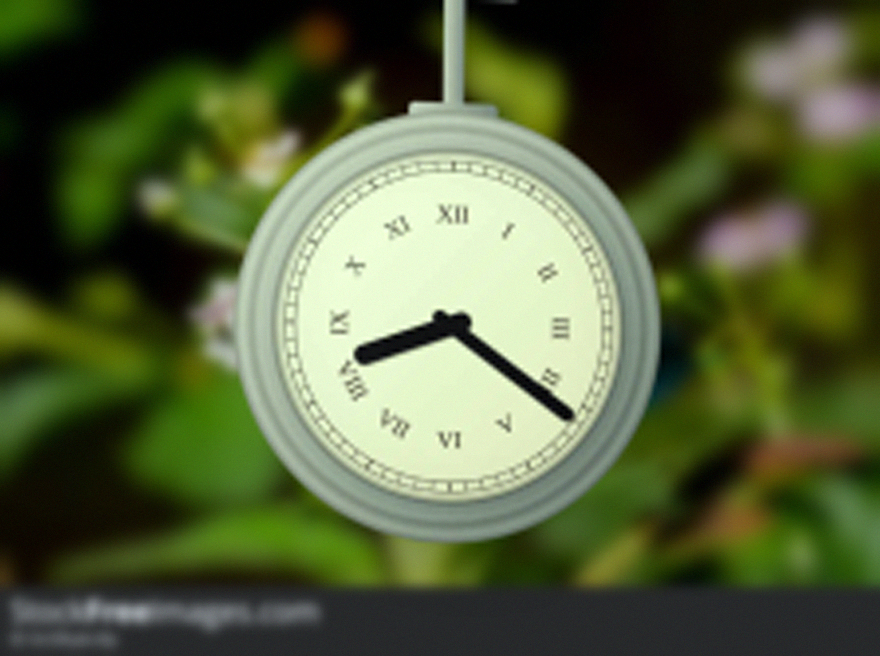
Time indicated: 8h21
